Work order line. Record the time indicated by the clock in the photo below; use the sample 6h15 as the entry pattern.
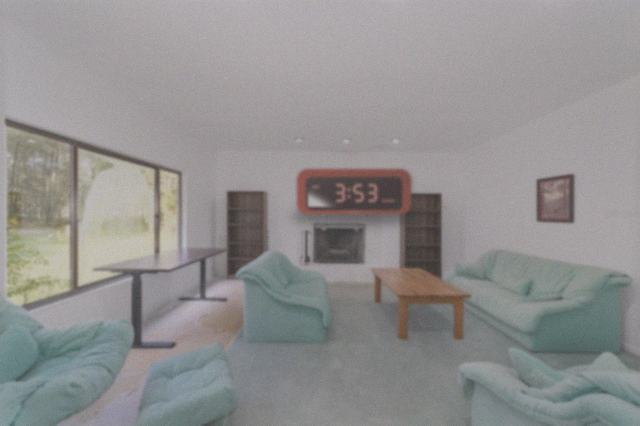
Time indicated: 3h53
